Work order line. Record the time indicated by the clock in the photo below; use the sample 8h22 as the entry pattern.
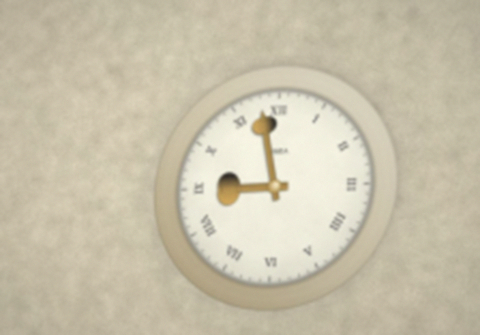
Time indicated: 8h58
